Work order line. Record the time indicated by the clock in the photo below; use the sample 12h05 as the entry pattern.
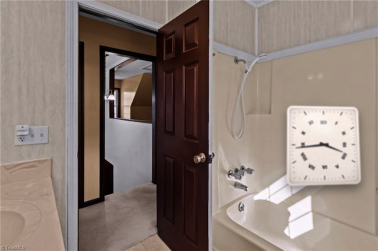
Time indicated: 3h44
